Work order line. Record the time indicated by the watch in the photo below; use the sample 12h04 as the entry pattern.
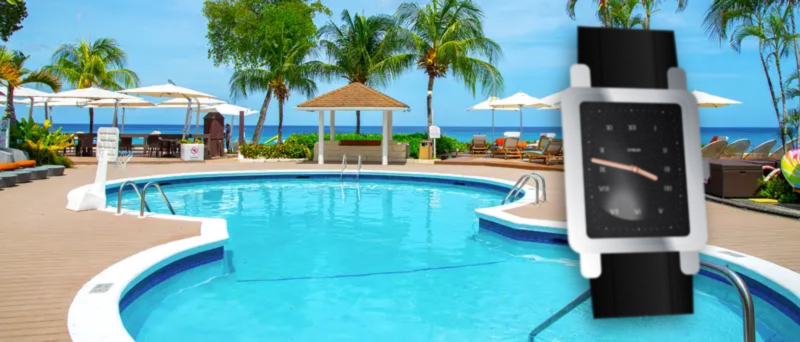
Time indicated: 3h47
